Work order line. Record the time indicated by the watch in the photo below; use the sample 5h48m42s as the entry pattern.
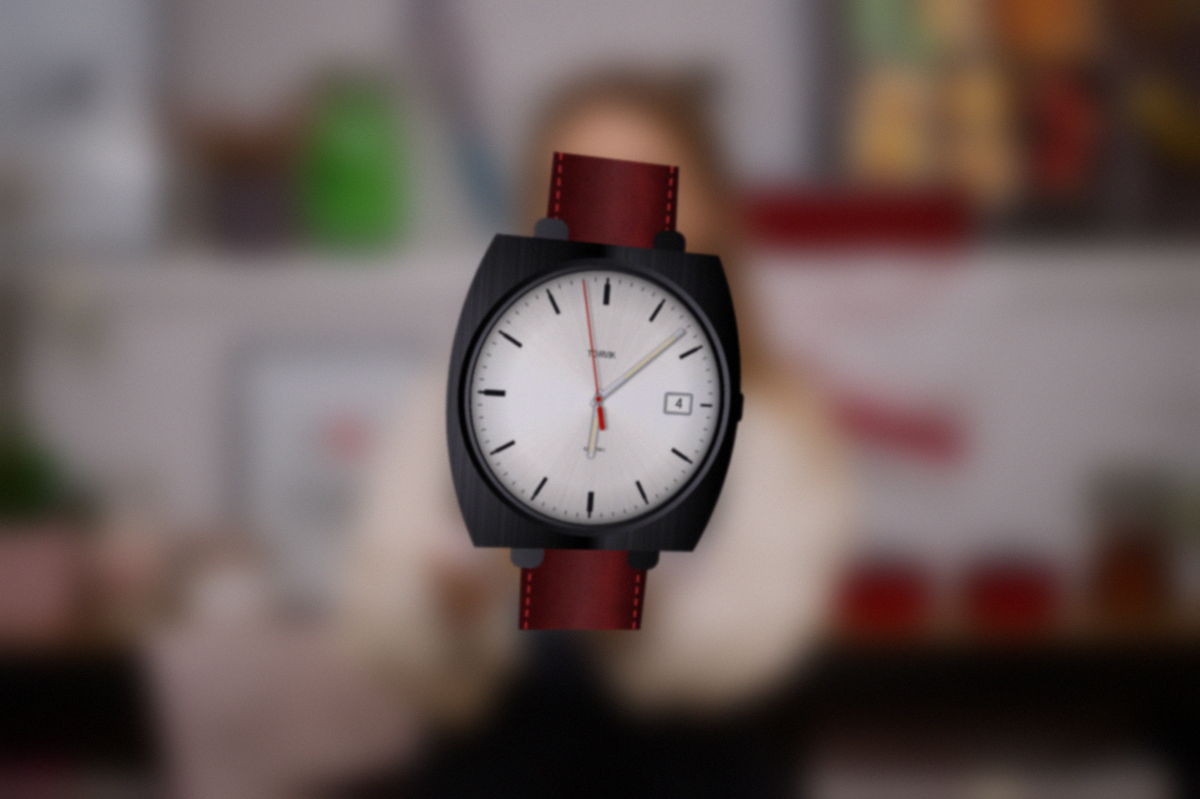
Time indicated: 6h07m58s
